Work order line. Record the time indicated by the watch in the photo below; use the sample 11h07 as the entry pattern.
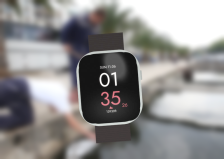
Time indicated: 1h35
